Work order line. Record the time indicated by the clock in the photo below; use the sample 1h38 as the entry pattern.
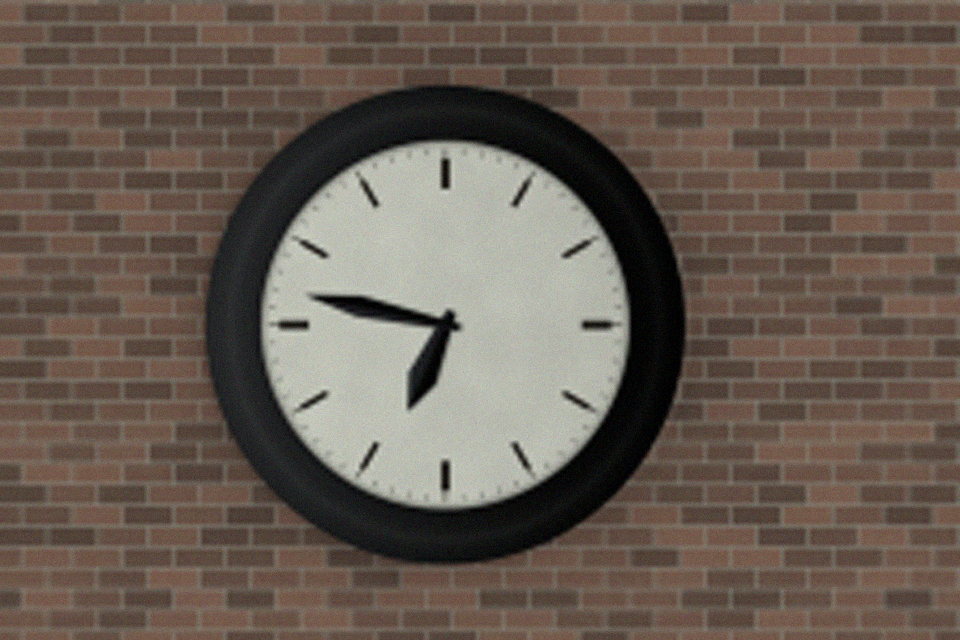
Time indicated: 6h47
